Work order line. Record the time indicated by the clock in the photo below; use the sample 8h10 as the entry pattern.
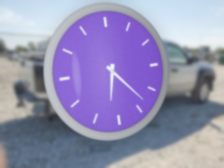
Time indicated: 6h23
